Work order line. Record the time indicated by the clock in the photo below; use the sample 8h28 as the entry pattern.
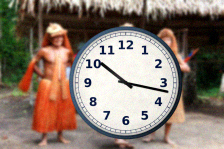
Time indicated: 10h17
